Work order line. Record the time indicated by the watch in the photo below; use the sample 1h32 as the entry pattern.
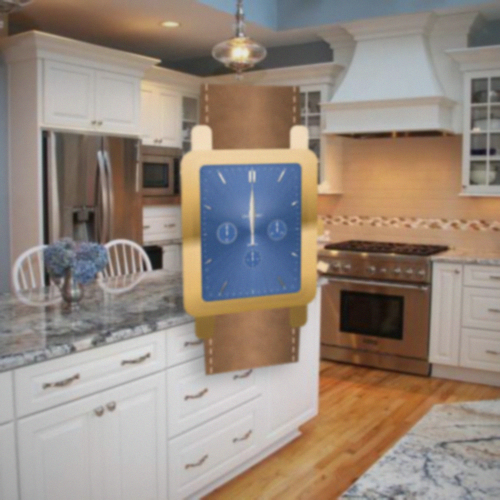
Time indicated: 12h00
